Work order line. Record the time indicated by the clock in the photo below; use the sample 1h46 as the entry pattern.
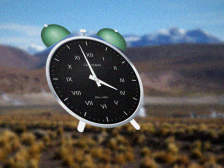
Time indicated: 3h58
